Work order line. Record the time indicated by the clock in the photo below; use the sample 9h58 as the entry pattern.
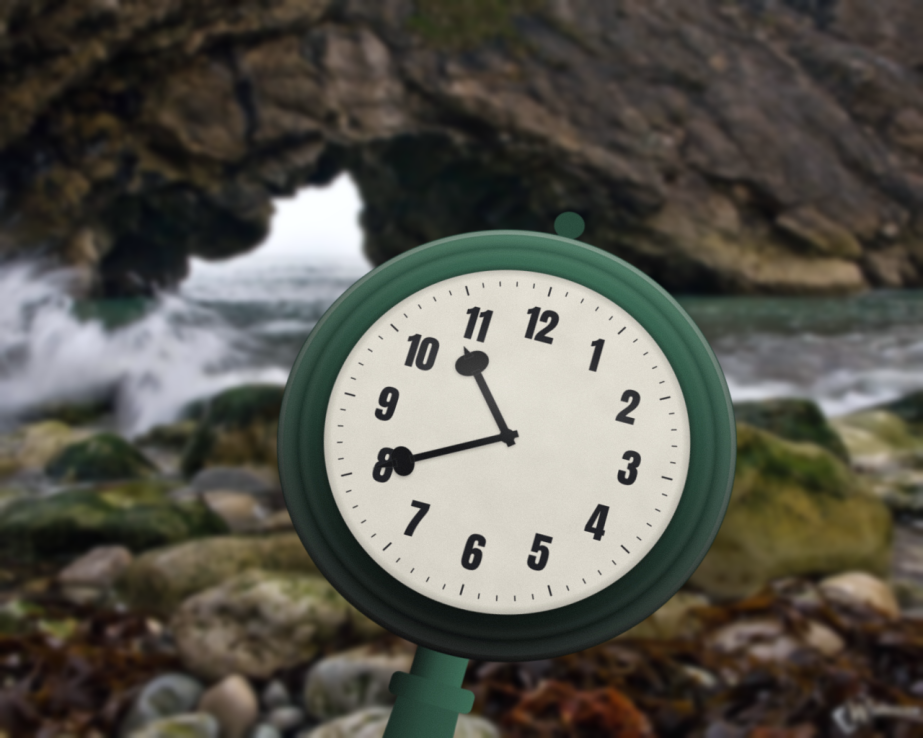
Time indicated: 10h40
